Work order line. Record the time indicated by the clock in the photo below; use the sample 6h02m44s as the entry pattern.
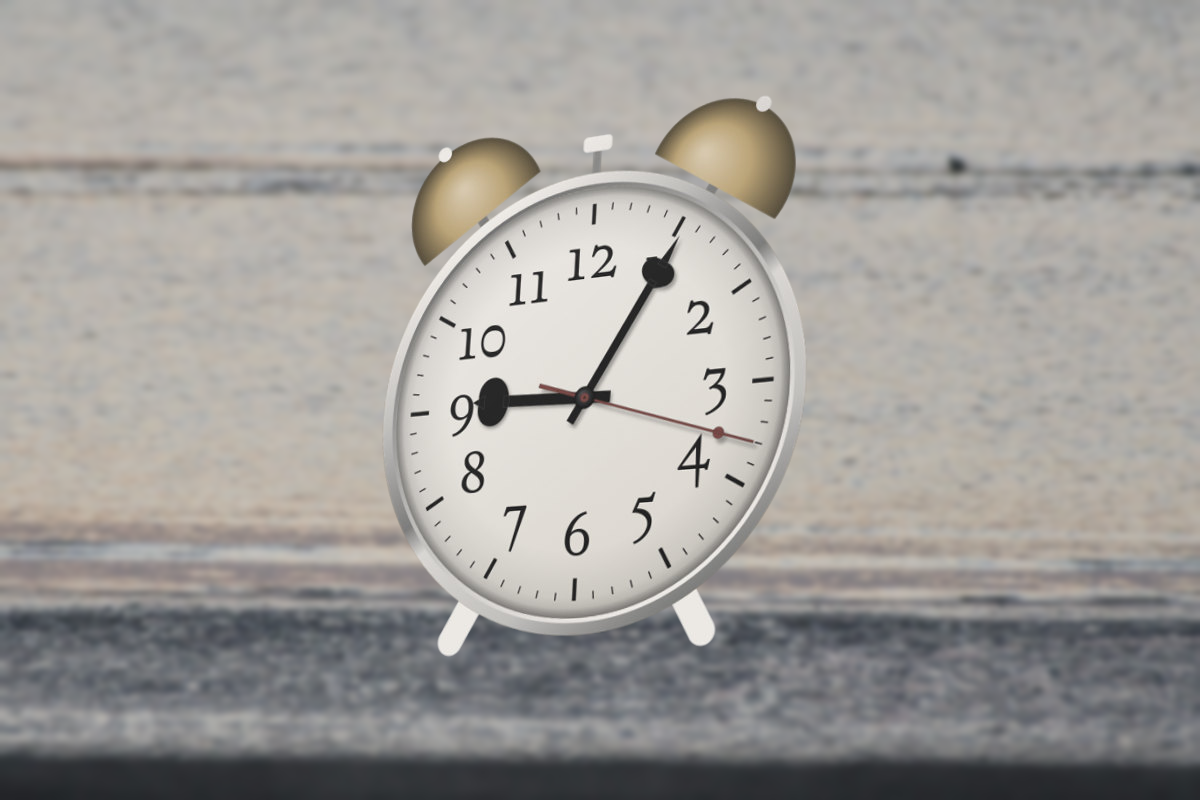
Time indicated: 9h05m18s
